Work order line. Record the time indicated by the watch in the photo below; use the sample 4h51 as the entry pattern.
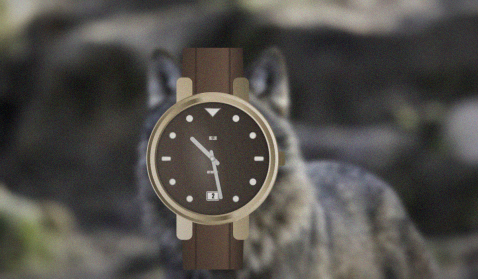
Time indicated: 10h28
